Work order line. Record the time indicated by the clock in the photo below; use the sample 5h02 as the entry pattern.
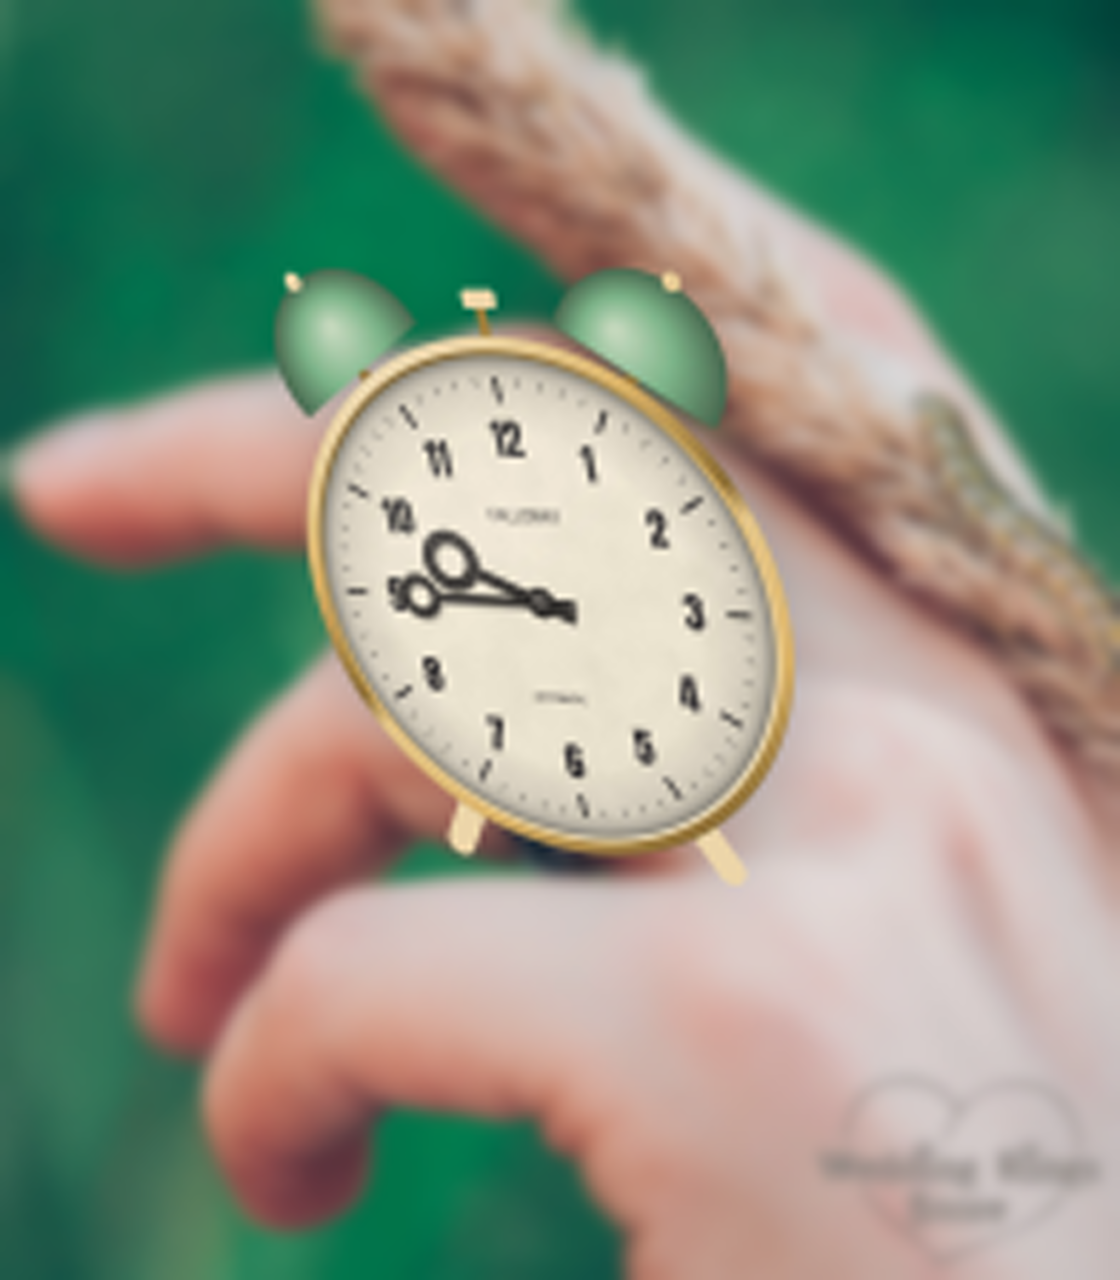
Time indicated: 9h45
